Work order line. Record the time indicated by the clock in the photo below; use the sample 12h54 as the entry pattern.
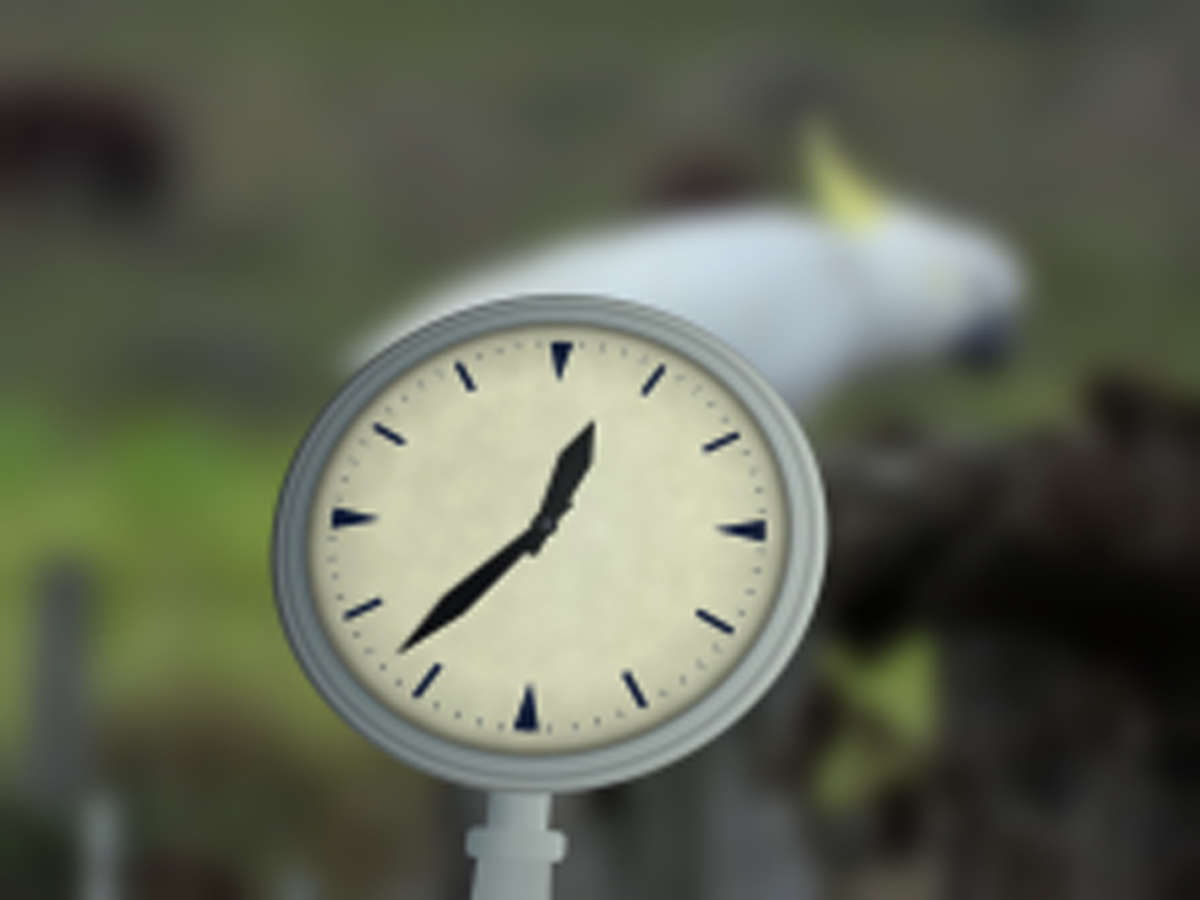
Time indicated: 12h37
